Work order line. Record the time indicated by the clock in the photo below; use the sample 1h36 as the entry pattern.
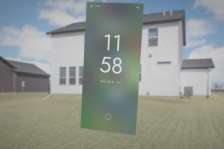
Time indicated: 11h58
